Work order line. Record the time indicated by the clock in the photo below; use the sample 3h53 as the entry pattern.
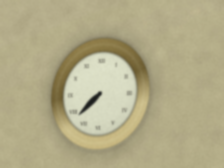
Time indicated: 7h38
